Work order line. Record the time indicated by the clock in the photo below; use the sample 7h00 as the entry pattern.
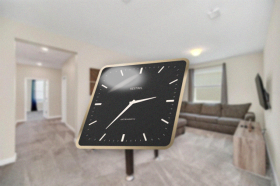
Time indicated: 2h36
